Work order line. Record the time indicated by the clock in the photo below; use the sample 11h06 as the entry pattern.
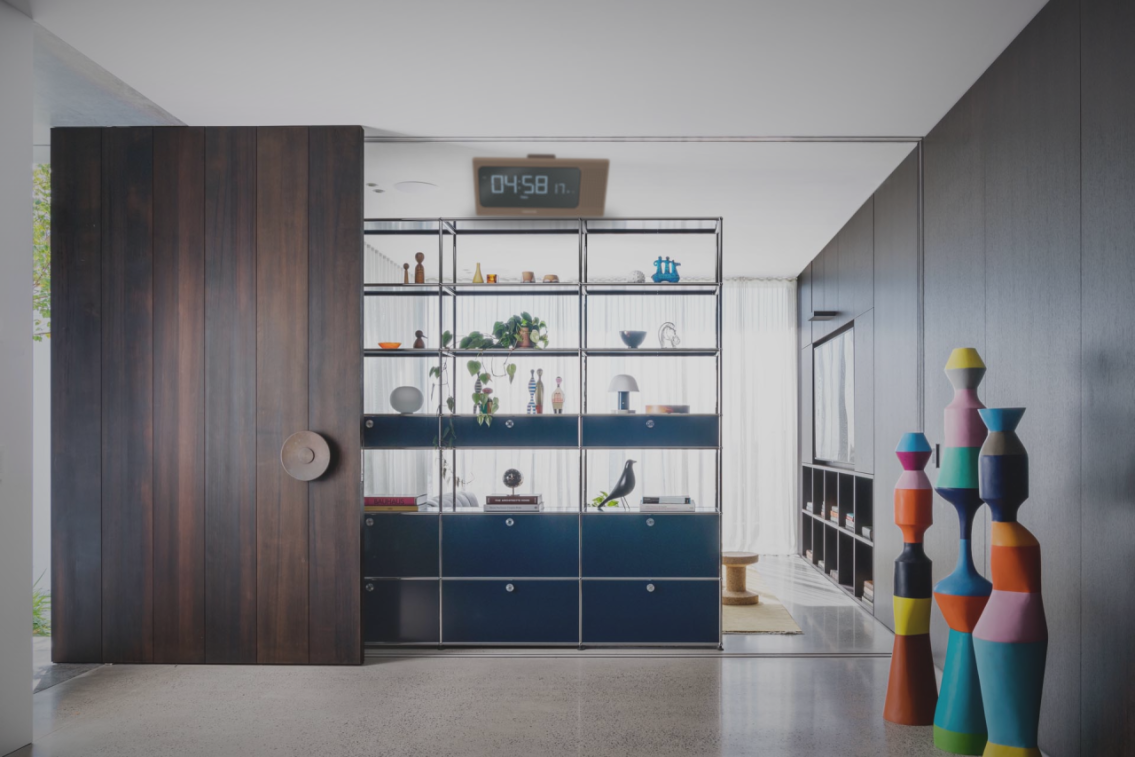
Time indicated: 4h58
